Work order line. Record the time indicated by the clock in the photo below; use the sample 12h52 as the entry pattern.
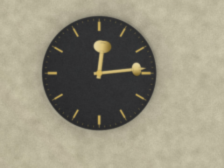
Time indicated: 12h14
